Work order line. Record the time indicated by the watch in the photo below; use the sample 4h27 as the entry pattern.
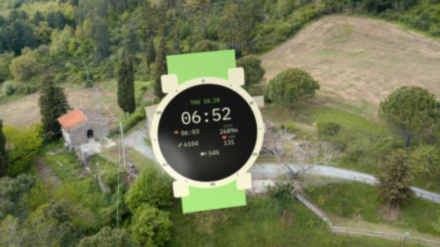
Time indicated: 6h52
